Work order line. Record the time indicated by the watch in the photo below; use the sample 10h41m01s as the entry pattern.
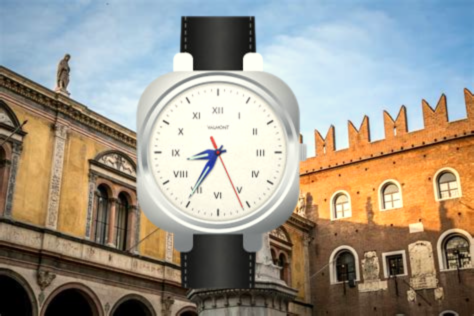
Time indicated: 8h35m26s
